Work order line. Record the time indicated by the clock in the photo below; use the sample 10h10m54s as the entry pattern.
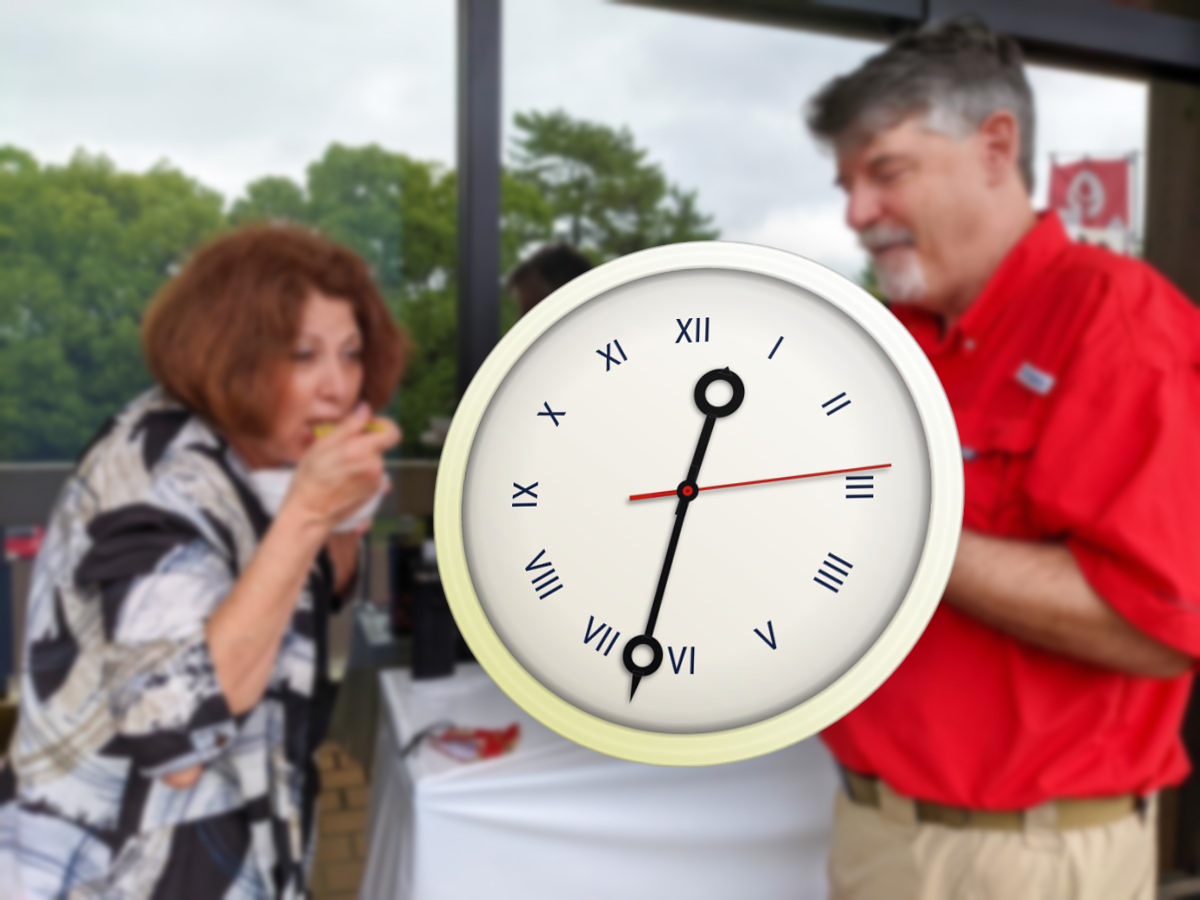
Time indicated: 12h32m14s
